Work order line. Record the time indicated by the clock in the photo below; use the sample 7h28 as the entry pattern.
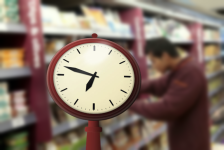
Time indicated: 6h48
